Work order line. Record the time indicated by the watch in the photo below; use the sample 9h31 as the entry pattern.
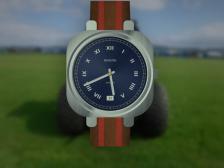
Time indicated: 5h41
